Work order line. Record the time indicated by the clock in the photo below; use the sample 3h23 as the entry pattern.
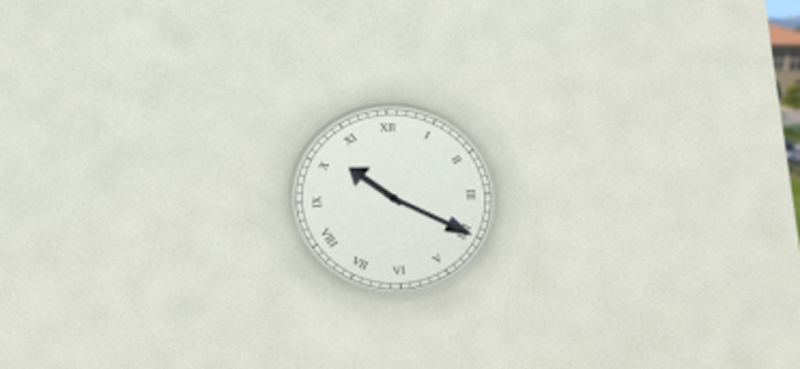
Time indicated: 10h20
